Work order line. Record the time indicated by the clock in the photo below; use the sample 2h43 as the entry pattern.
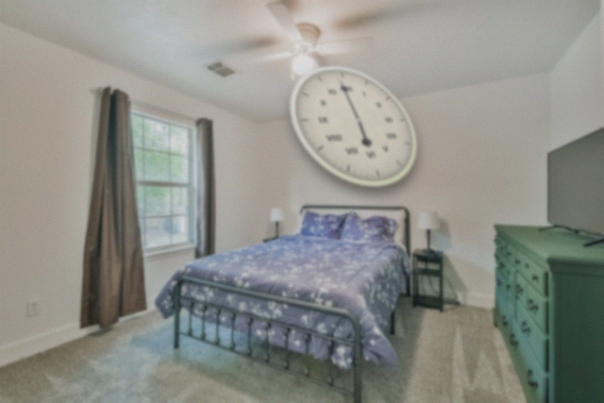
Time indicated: 5h59
